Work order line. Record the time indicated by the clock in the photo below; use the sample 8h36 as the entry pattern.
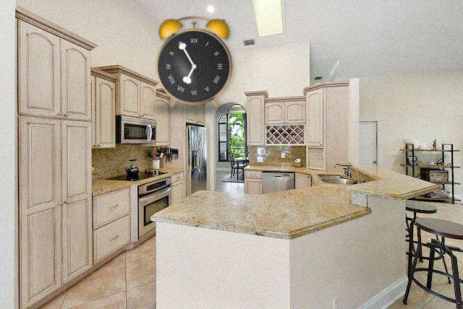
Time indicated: 6h55
